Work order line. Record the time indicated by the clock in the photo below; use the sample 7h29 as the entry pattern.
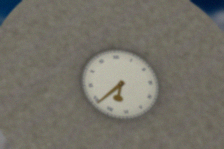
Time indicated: 6h39
